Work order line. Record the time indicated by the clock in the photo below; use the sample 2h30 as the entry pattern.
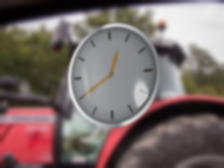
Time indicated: 12h40
